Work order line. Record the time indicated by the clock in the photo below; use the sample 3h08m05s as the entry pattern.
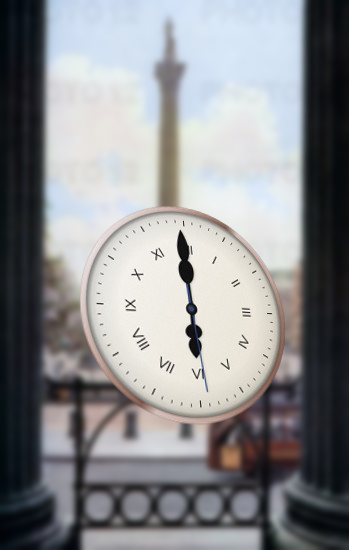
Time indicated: 5h59m29s
